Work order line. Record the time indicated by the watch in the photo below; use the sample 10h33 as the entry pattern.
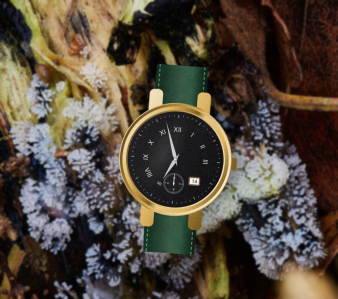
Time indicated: 6h57
